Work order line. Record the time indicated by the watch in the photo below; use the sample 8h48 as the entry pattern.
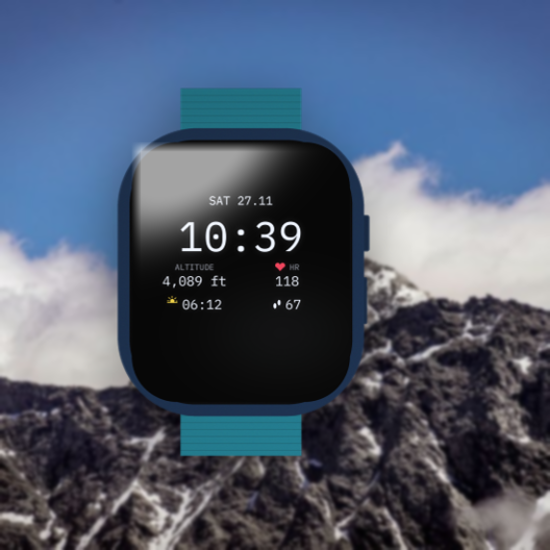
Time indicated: 10h39
